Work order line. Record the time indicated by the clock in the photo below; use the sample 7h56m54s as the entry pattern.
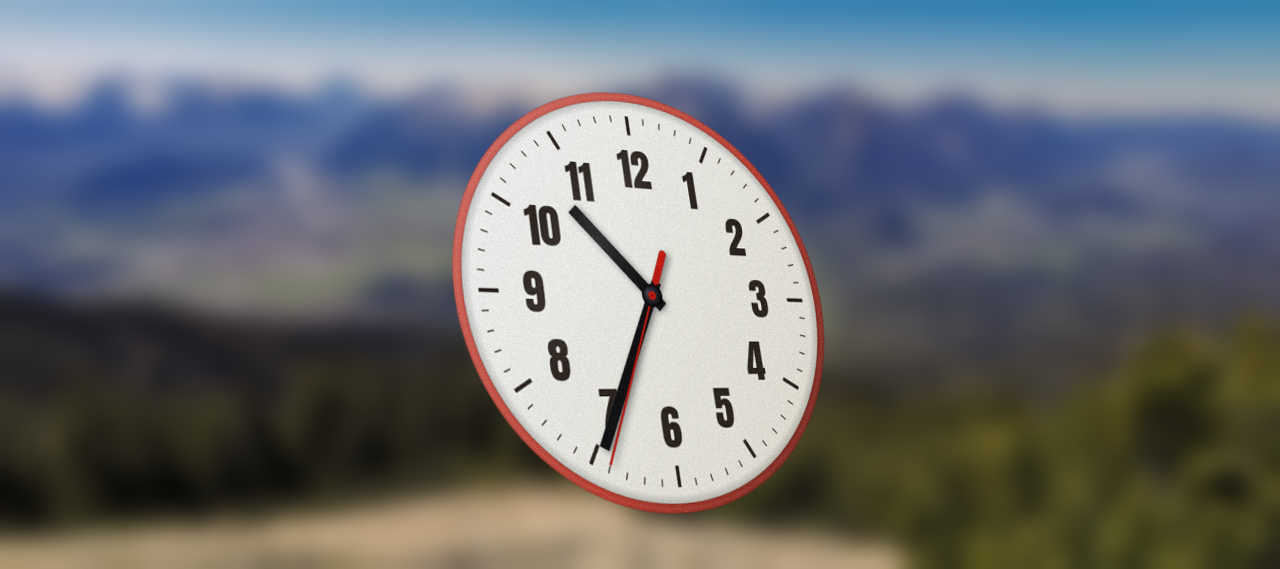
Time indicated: 10h34m34s
